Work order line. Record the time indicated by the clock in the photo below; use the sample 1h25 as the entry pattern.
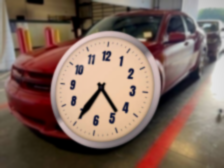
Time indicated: 4h35
